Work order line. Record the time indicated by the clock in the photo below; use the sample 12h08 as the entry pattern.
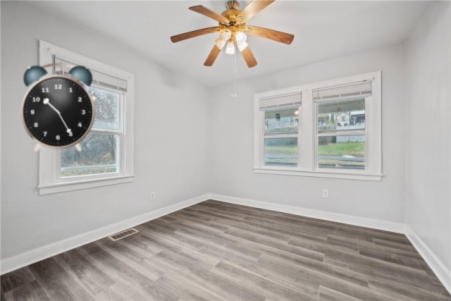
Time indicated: 10h25
